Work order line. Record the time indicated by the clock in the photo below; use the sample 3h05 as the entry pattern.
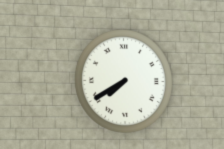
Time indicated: 7h40
